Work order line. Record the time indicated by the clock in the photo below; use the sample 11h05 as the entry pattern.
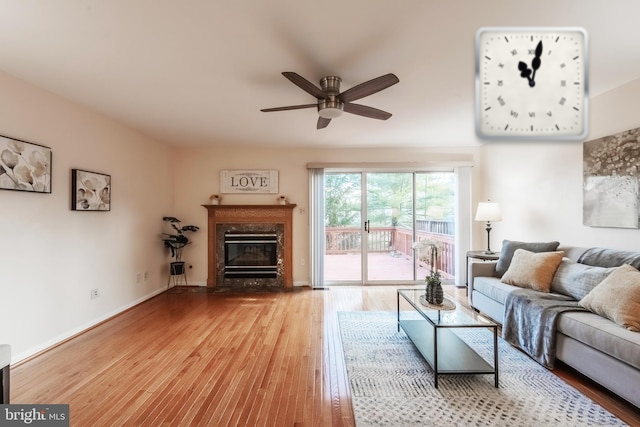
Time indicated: 11h02
